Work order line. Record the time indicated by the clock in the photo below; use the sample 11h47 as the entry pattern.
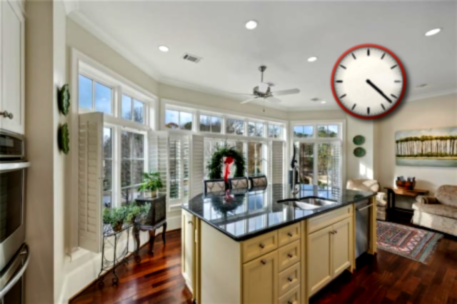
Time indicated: 4h22
